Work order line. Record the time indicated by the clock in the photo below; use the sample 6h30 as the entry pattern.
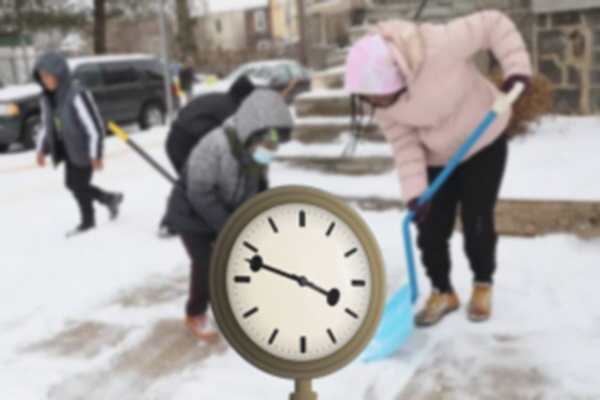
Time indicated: 3h48
